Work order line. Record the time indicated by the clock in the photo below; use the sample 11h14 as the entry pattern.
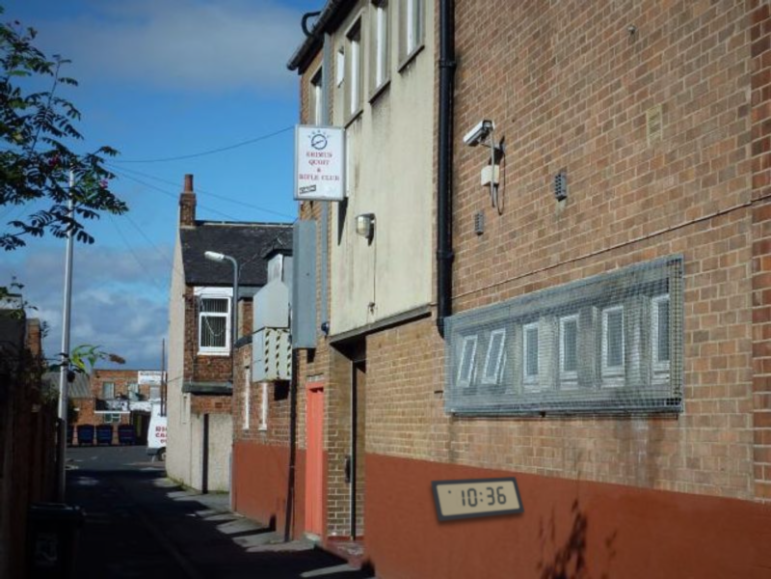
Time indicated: 10h36
